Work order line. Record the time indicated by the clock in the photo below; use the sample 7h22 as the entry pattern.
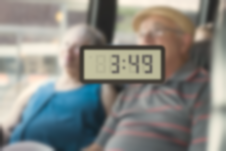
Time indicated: 3h49
